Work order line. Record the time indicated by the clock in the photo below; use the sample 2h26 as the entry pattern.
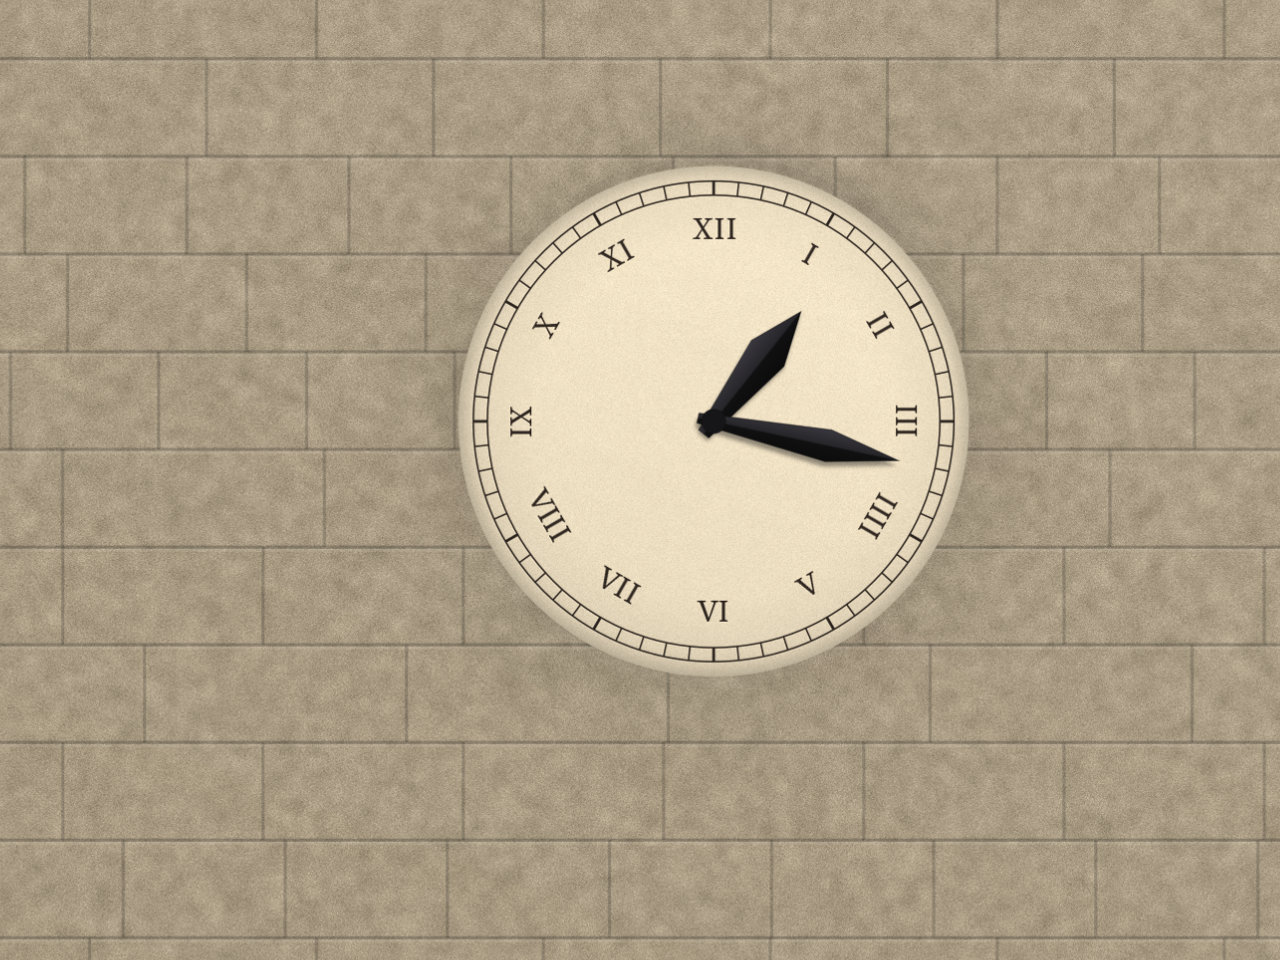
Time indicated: 1h17
